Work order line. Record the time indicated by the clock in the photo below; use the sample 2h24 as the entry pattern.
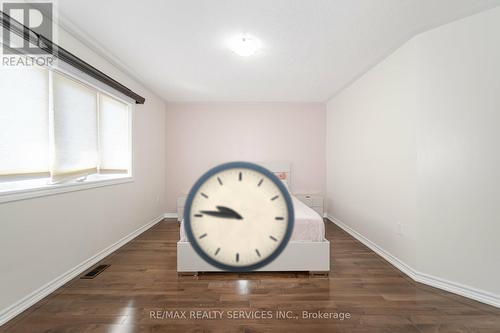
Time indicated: 9h46
